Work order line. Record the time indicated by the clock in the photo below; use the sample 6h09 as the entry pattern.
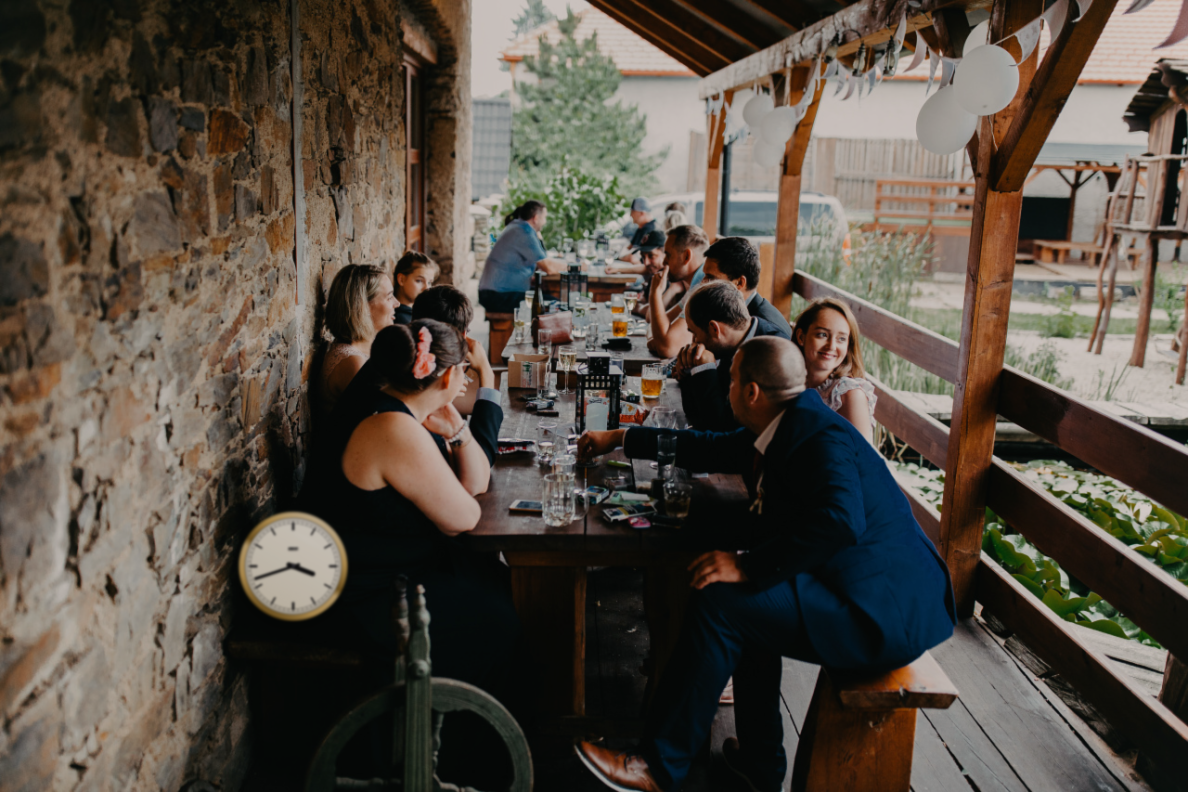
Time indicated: 3h42
